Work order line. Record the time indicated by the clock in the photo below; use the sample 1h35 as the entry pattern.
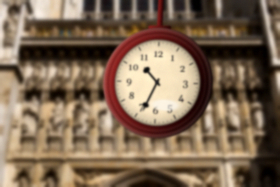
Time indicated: 10h34
